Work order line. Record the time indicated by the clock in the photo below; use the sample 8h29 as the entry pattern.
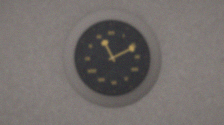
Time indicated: 11h11
